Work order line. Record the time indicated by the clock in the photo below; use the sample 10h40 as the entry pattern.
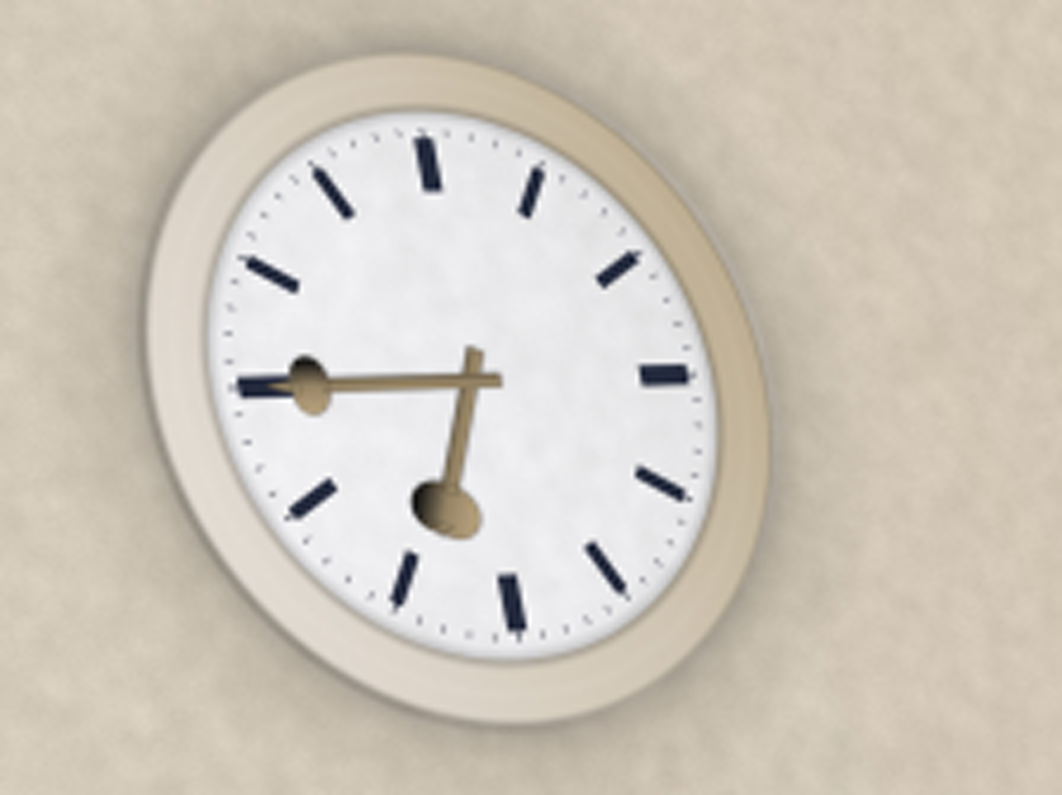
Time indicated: 6h45
